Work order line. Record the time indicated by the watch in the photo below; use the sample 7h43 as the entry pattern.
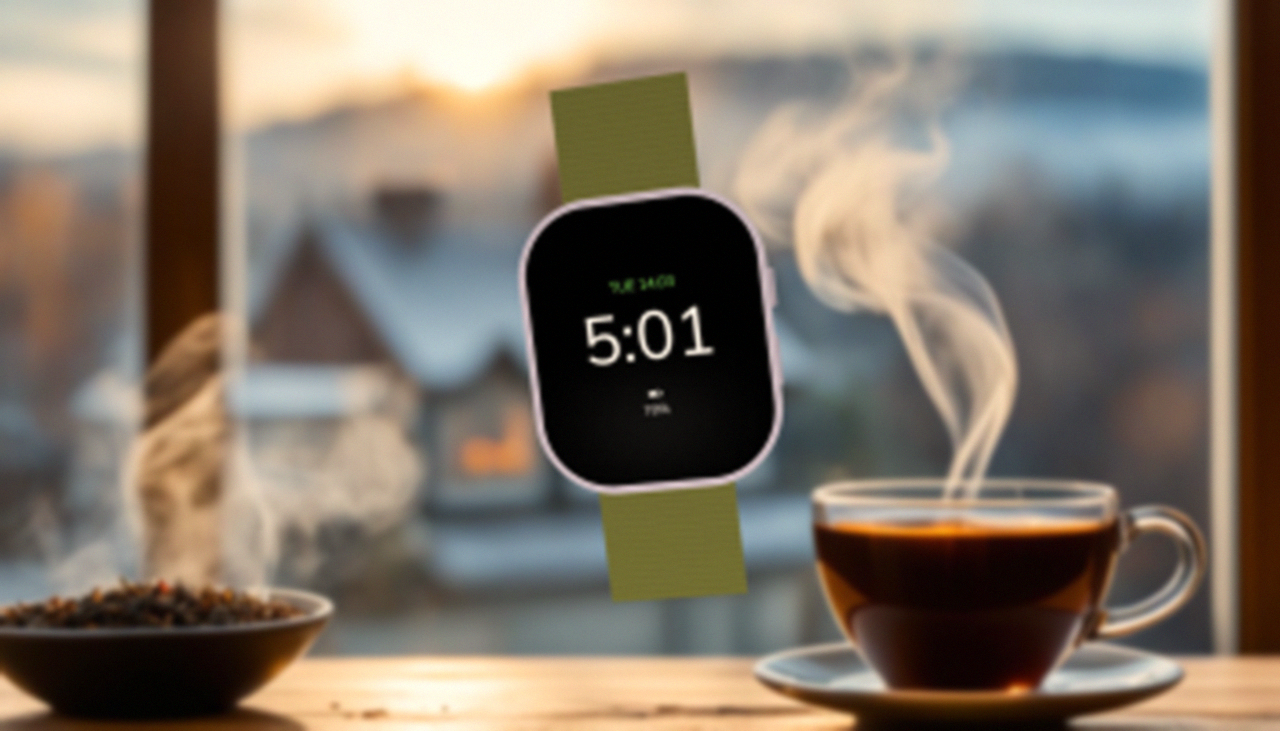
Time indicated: 5h01
